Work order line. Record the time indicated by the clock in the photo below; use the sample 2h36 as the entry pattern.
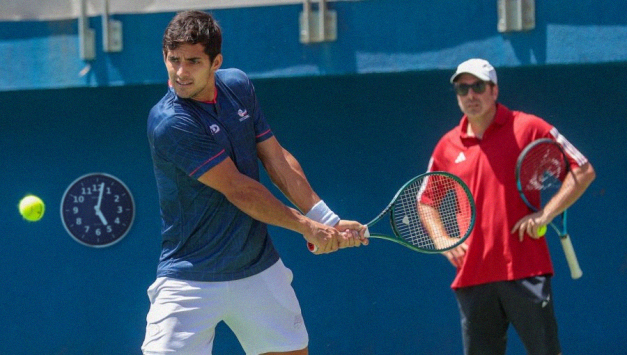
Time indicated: 5h02
